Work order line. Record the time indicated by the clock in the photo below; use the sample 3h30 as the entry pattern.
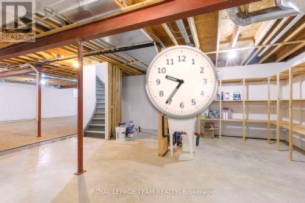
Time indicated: 9h36
